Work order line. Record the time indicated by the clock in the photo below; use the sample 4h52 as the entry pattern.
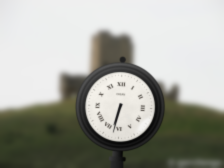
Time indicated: 6h32
